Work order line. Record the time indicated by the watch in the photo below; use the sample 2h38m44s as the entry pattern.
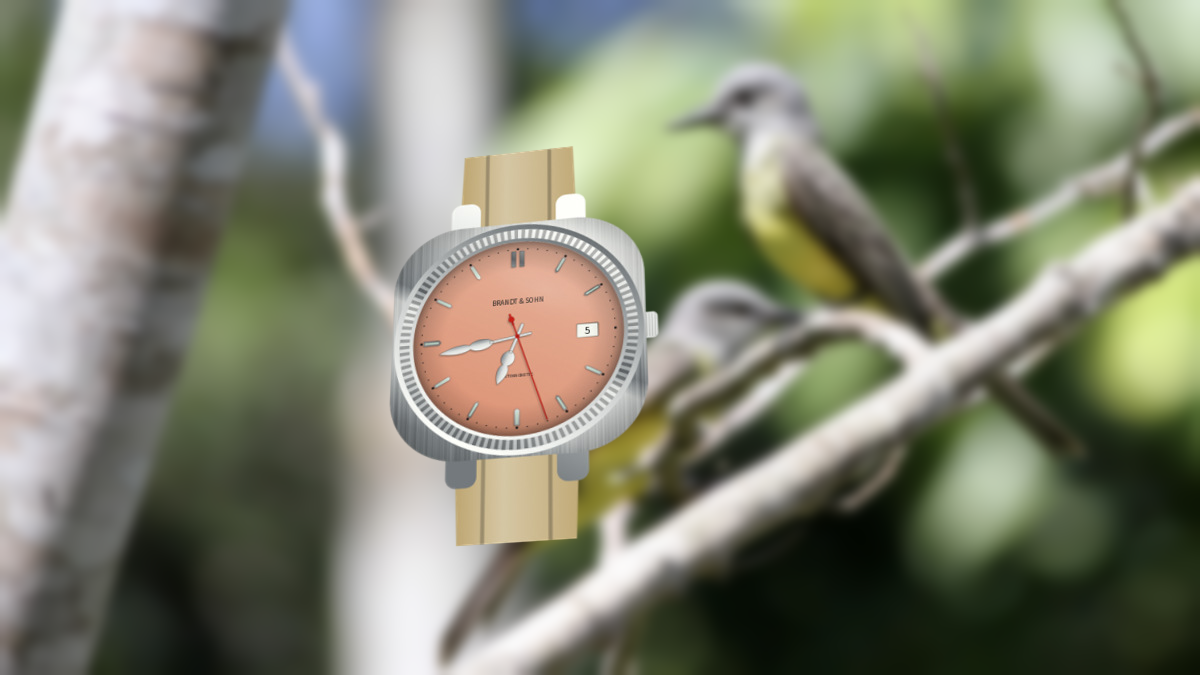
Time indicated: 6h43m27s
